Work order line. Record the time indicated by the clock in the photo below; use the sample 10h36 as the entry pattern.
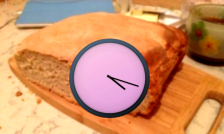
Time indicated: 4h18
